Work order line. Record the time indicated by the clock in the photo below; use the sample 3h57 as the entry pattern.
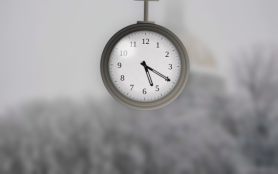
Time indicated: 5h20
